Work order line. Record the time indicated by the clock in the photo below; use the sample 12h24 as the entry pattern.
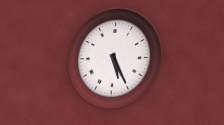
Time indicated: 5h25
